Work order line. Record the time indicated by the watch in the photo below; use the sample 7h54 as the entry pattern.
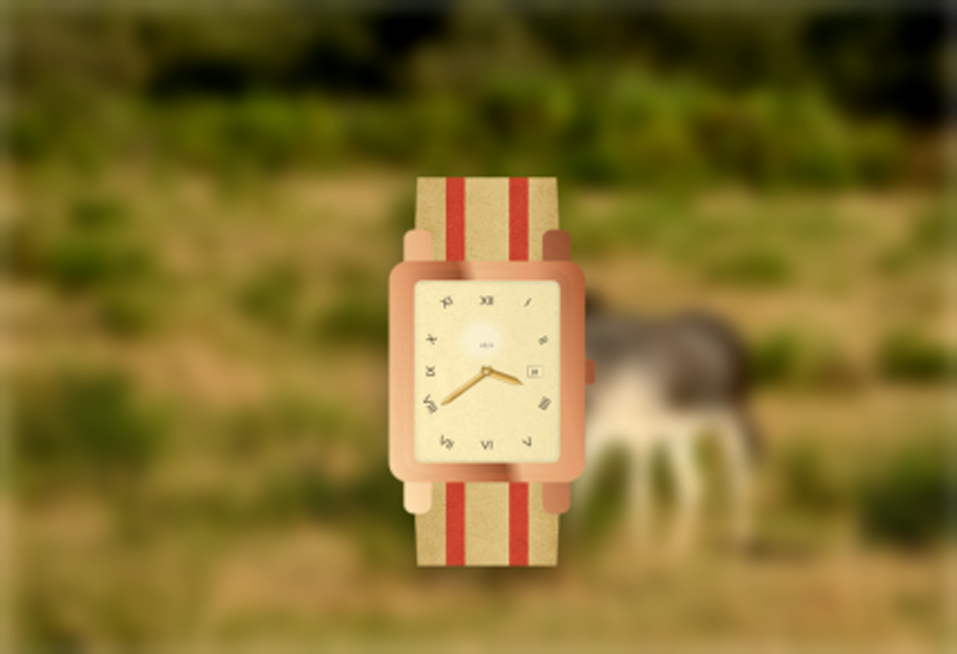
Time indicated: 3h39
